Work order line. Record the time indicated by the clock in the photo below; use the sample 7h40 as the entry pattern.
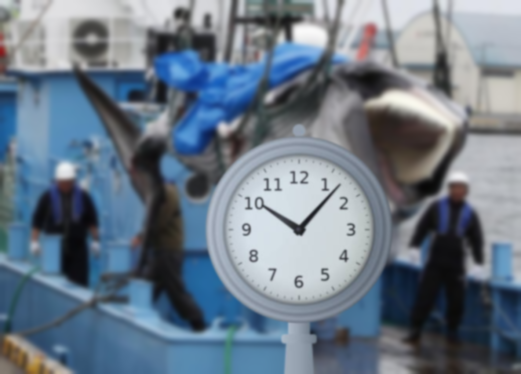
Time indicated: 10h07
